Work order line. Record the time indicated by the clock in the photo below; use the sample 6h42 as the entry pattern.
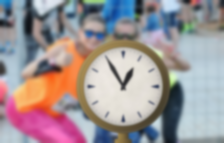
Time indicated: 12h55
